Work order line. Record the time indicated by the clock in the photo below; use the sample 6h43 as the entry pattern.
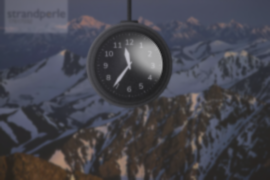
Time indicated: 11h36
